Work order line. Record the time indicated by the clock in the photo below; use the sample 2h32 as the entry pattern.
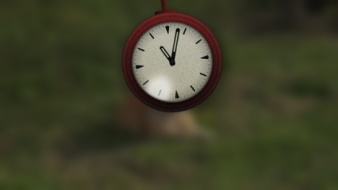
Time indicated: 11h03
